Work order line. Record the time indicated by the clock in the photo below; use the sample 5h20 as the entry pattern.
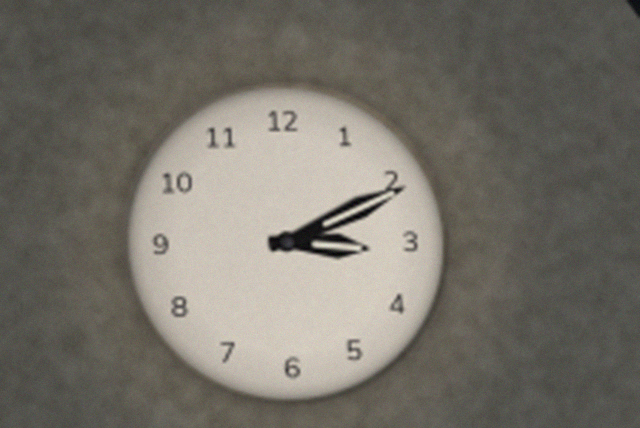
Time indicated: 3h11
